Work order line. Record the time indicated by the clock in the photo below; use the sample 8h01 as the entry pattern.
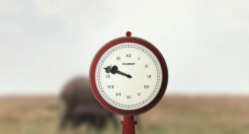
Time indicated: 9h48
